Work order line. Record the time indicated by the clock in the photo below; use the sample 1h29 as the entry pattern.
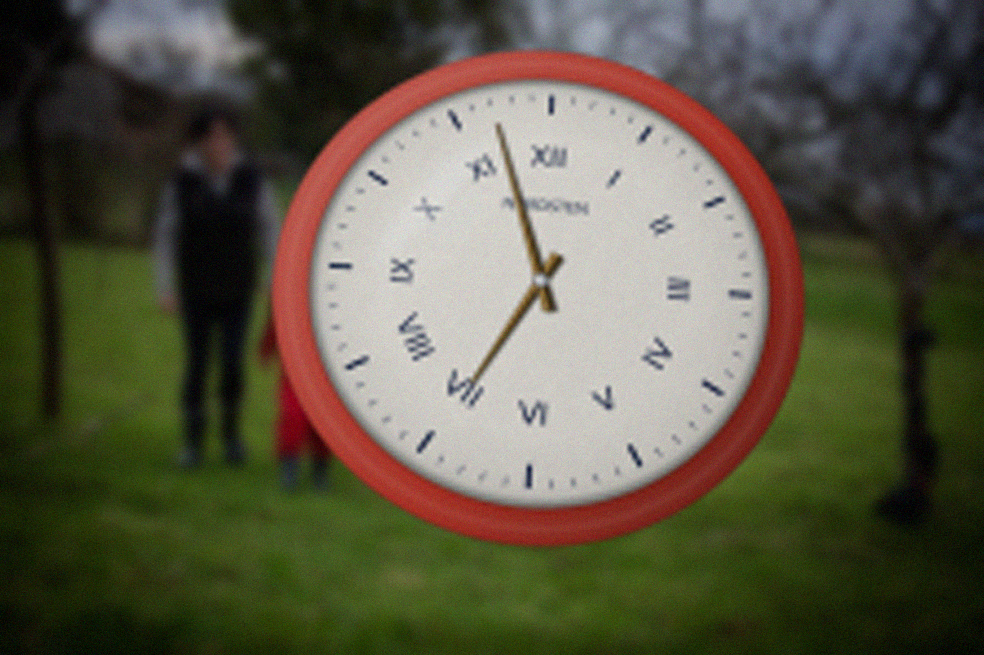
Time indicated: 6h57
